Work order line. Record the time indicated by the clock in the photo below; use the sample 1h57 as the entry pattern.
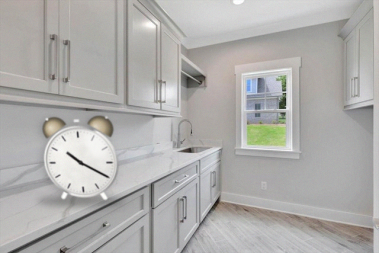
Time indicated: 10h20
